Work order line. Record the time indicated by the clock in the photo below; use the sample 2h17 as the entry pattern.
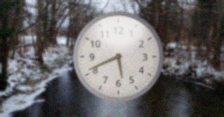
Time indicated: 5h41
